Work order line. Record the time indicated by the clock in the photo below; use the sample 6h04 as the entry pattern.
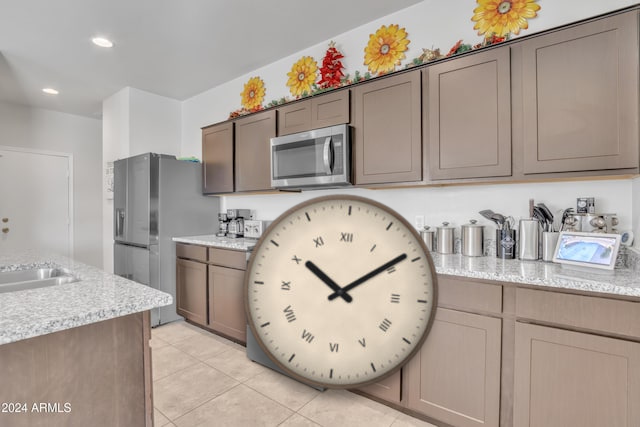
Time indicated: 10h09
